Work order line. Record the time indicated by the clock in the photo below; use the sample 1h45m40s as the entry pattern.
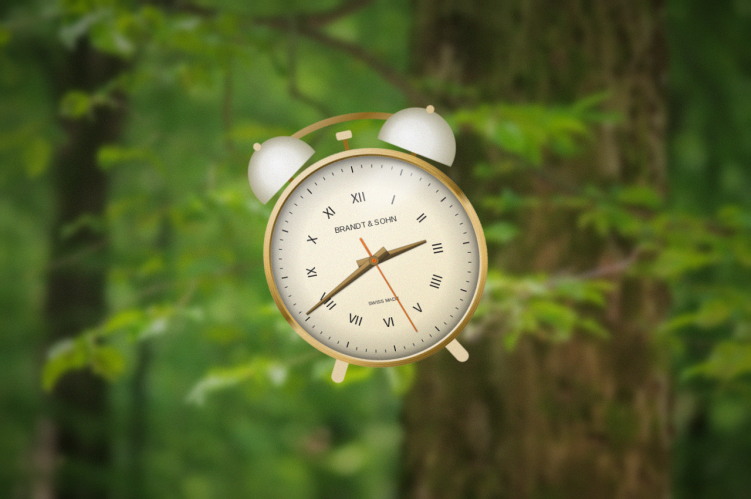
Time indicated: 2h40m27s
